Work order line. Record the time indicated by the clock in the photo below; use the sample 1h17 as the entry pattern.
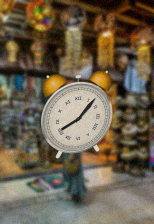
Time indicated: 8h07
